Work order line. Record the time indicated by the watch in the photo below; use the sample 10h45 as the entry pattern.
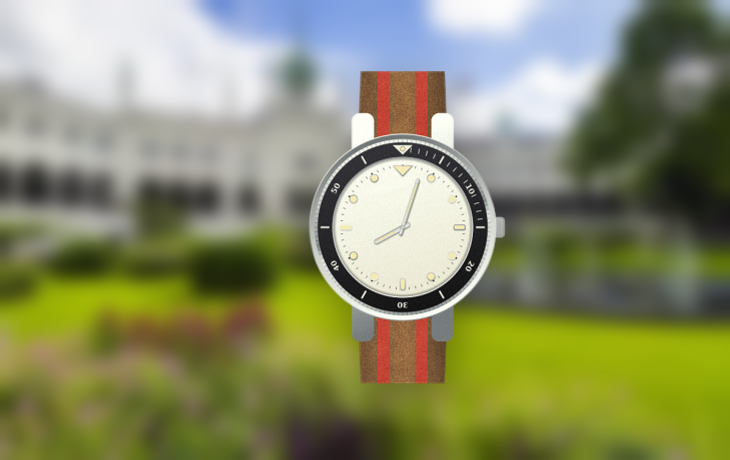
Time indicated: 8h03
